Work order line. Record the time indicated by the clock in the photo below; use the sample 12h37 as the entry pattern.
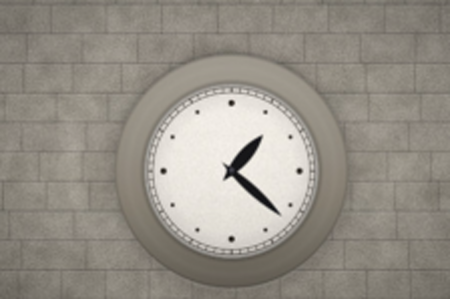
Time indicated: 1h22
